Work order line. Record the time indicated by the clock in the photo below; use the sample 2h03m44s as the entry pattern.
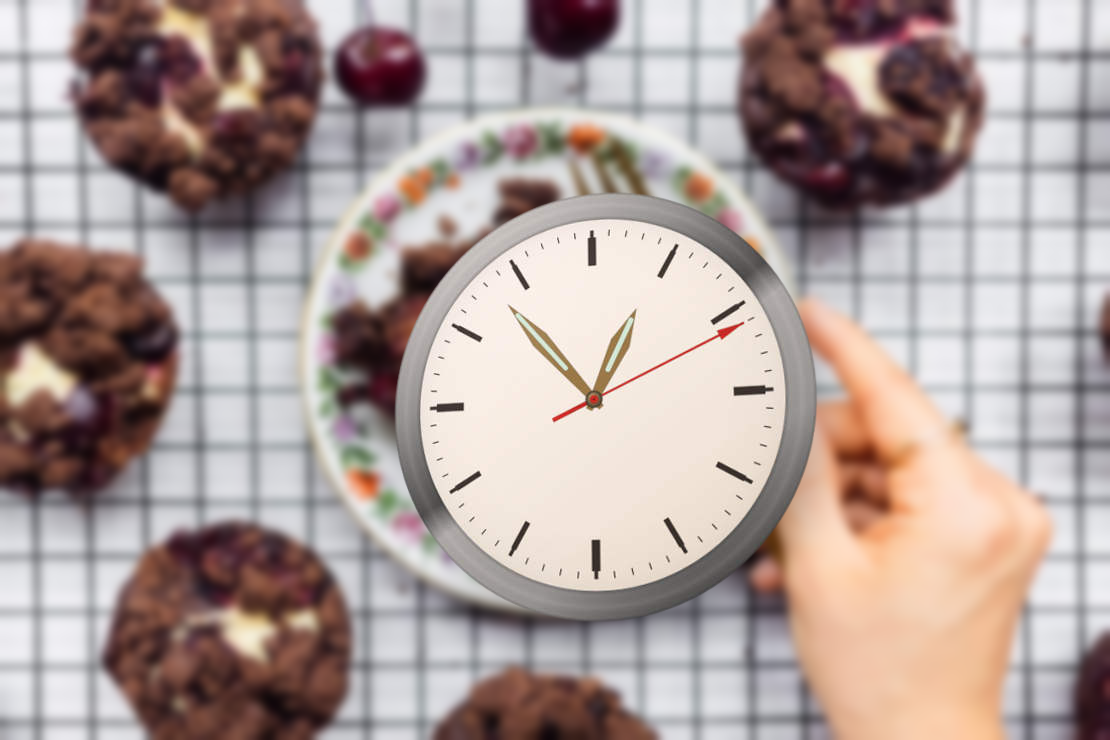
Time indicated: 12h53m11s
